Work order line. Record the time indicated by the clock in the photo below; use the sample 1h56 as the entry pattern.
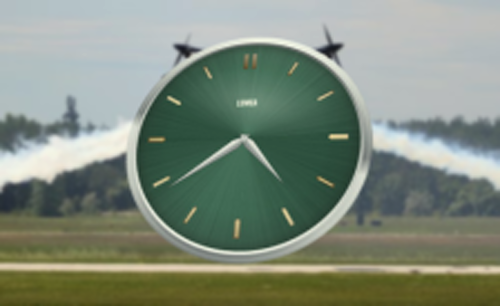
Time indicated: 4h39
